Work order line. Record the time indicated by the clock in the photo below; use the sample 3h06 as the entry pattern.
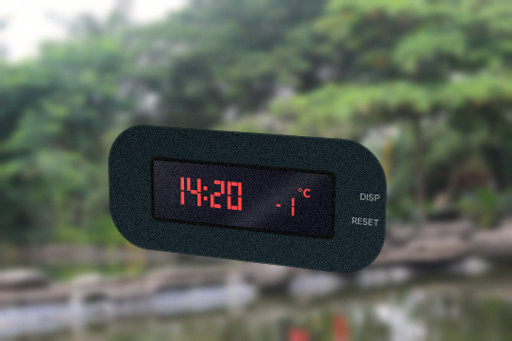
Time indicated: 14h20
